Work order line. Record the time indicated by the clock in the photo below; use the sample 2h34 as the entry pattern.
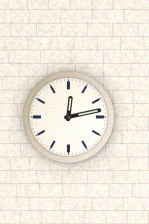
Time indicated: 12h13
